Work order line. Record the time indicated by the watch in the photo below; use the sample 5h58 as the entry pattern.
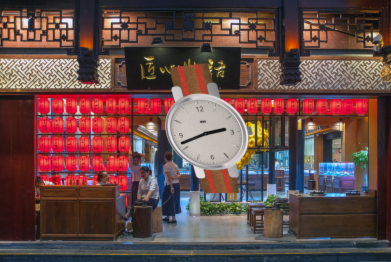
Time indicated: 2h42
